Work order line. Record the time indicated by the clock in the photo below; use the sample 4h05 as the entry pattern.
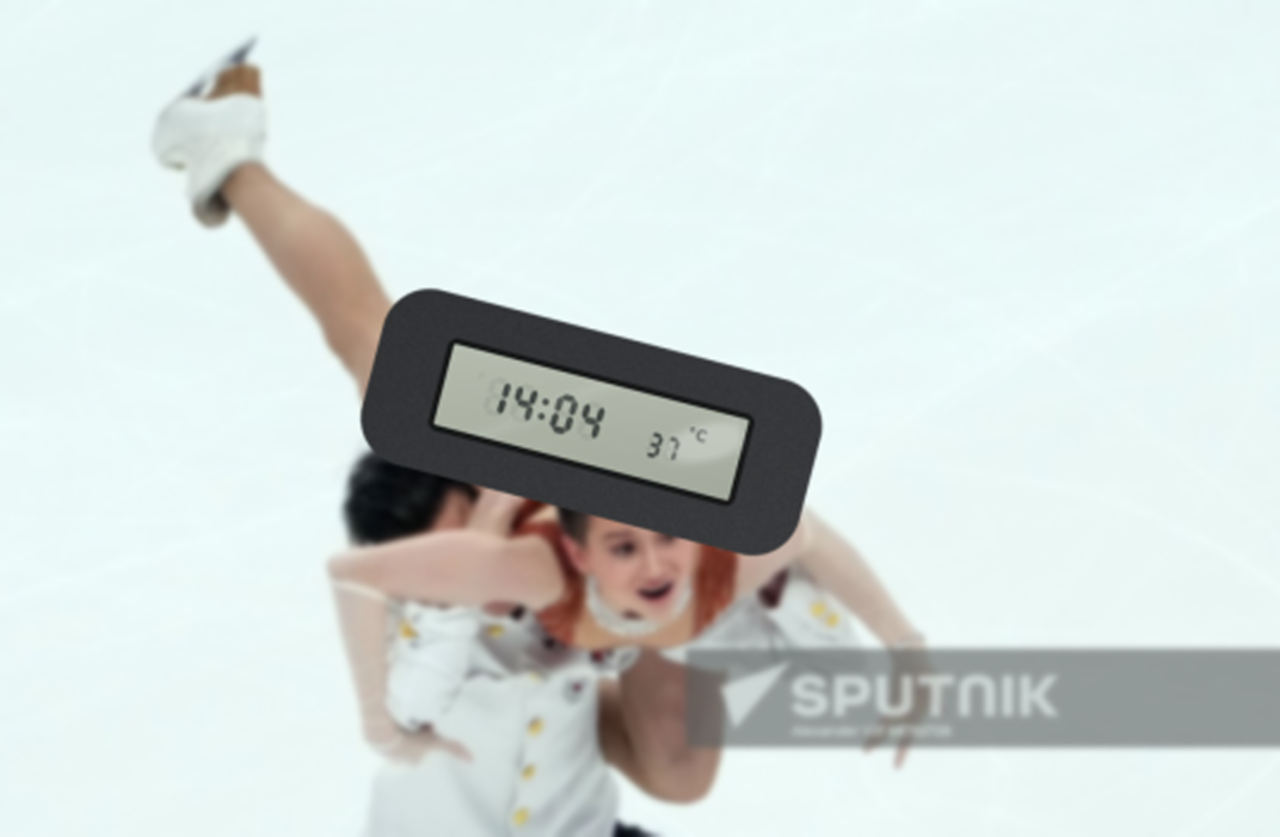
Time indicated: 14h04
